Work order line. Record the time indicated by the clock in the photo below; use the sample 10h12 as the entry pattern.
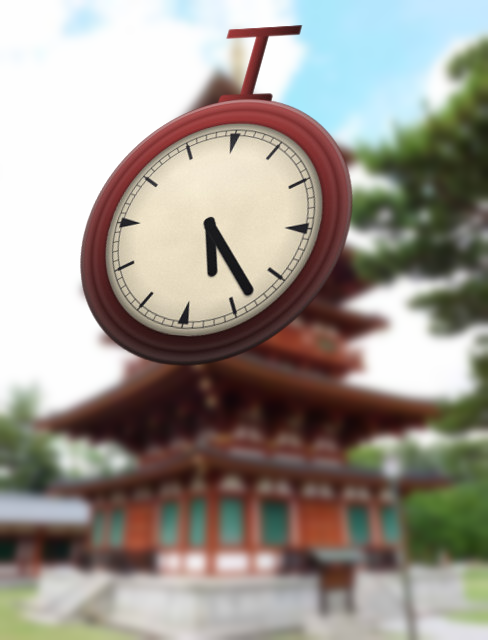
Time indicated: 5h23
